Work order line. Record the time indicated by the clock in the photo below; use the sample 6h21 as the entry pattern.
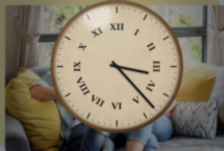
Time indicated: 3h23
